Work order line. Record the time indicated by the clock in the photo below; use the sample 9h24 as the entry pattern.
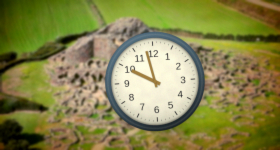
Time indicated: 9h58
